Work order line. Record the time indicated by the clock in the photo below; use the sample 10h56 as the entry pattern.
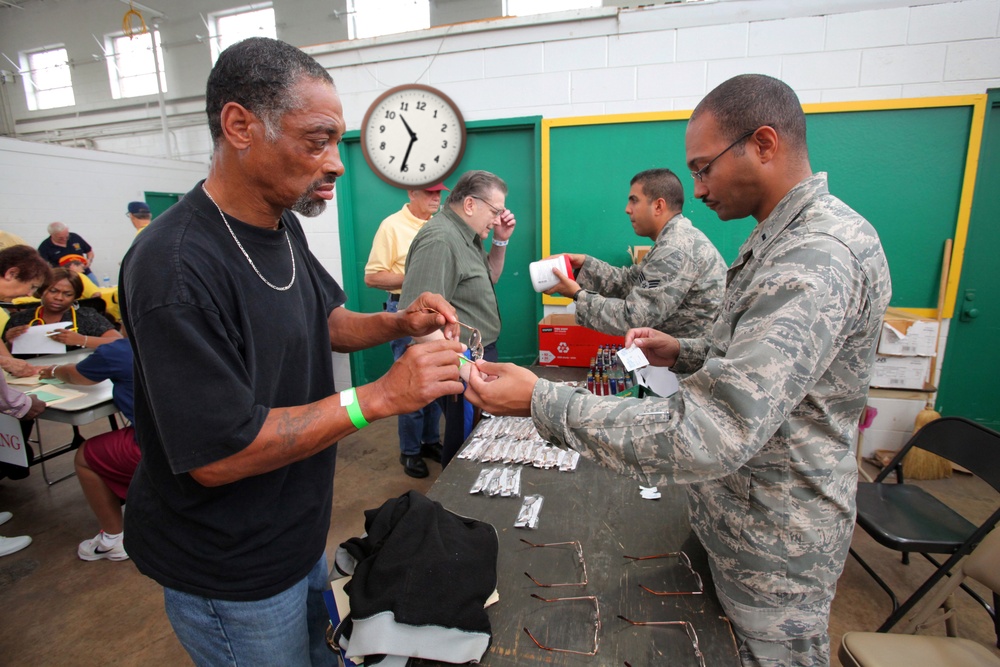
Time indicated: 10h31
